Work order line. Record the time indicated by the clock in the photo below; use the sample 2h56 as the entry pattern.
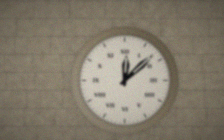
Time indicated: 12h08
